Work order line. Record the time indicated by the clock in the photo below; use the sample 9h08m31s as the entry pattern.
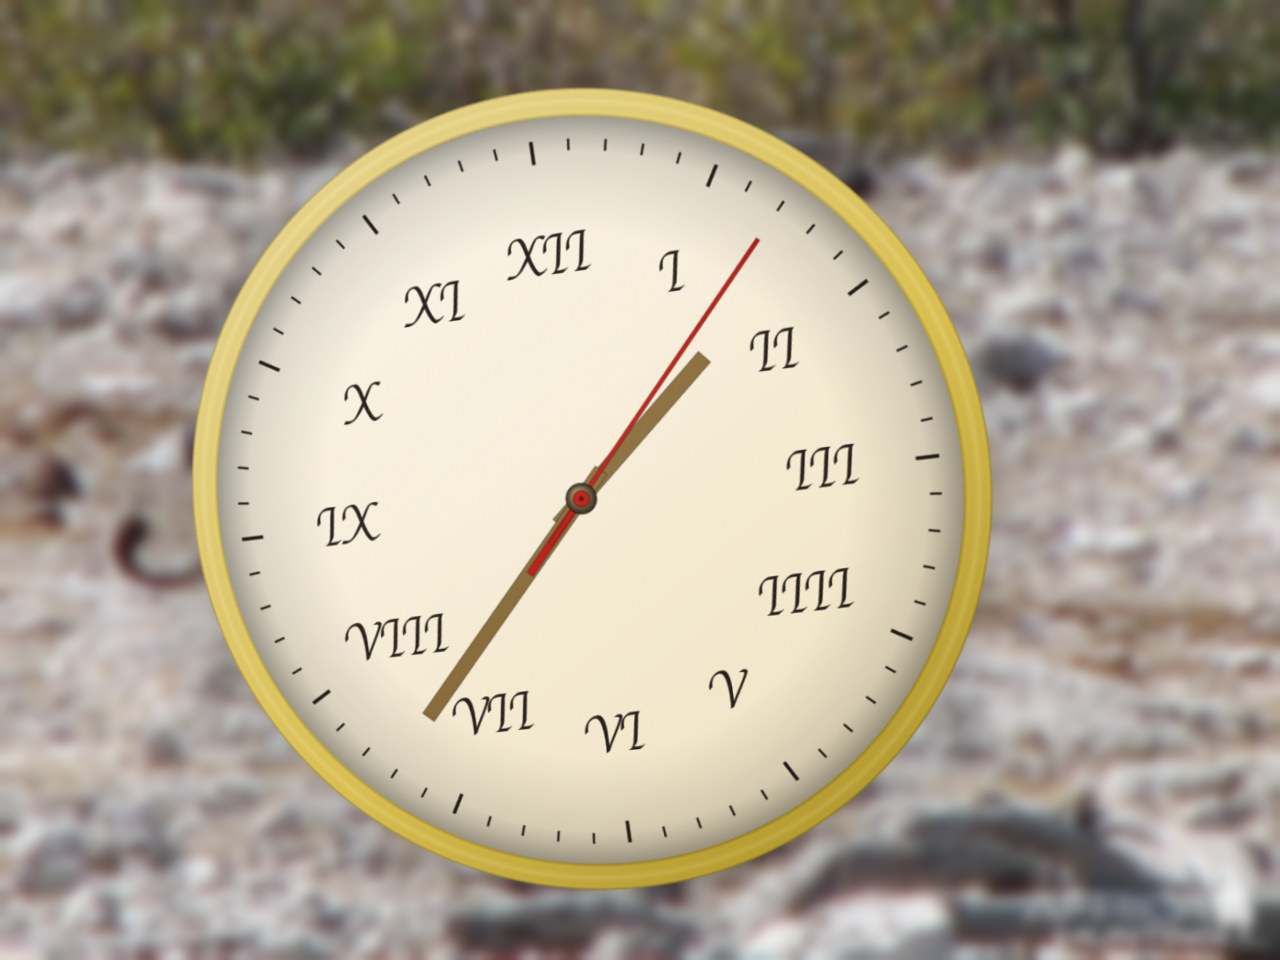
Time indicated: 1h37m07s
